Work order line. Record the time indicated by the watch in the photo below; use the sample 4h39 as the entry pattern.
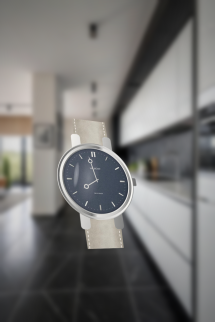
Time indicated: 7h58
